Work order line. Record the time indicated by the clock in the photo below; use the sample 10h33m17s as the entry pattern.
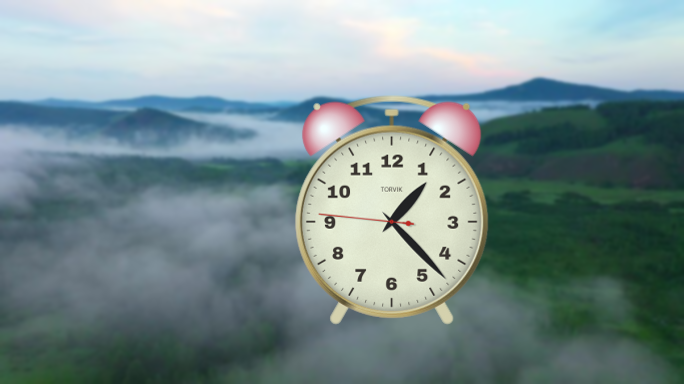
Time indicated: 1h22m46s
